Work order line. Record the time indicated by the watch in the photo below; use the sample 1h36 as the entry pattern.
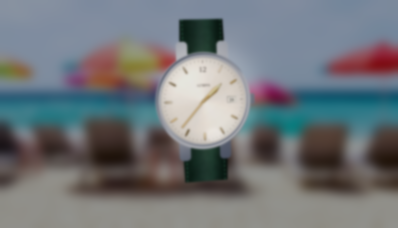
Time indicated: 1h37
